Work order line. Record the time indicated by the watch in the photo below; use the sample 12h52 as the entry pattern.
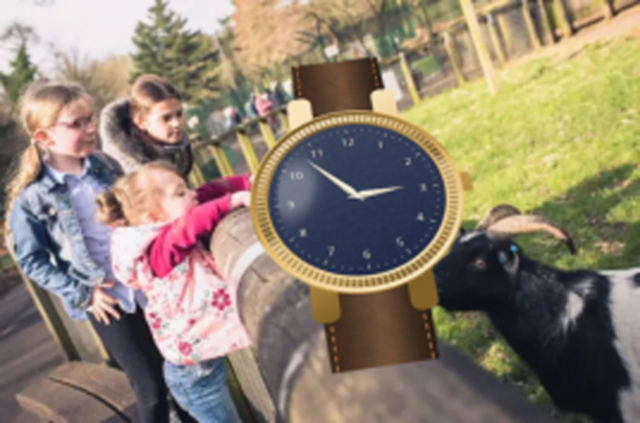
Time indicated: 2h53
